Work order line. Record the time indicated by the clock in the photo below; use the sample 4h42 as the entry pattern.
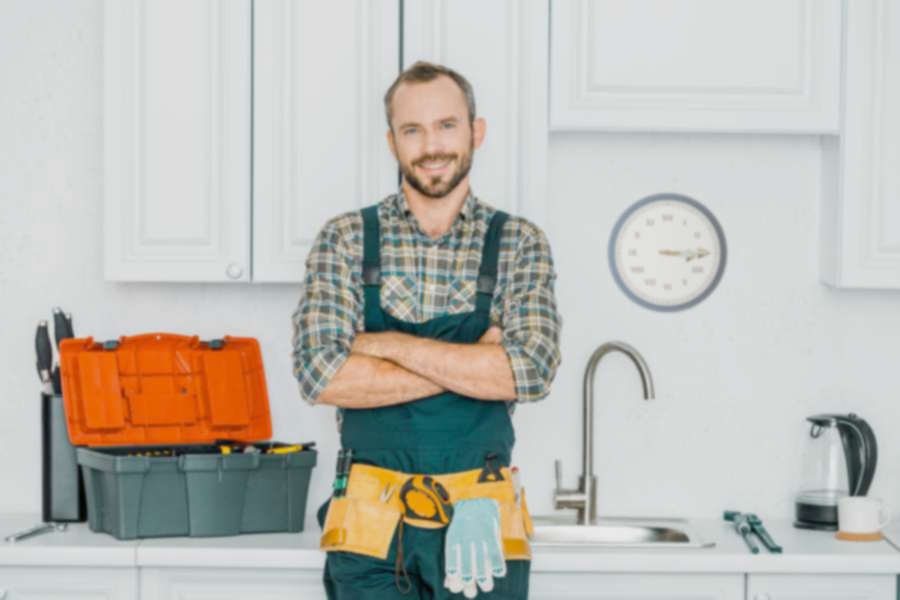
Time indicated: 3h15
